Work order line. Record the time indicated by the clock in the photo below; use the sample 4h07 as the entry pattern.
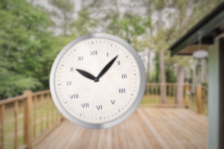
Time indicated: 10h08
